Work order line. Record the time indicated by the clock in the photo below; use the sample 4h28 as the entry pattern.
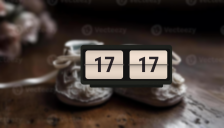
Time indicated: 17h17
